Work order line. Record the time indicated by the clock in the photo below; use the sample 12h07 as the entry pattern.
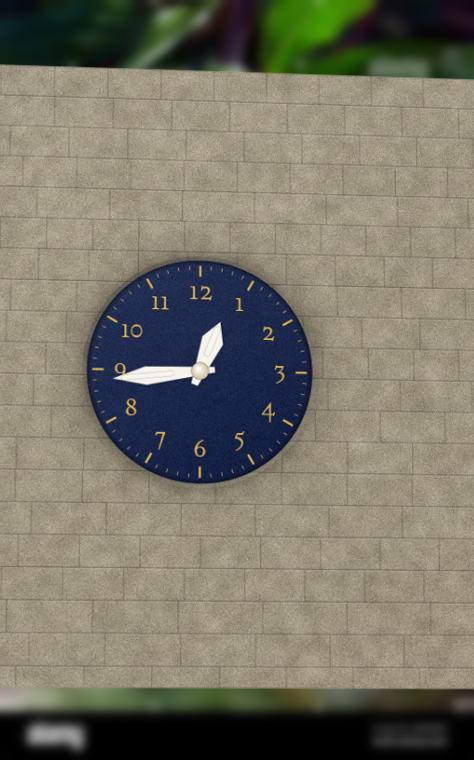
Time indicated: 12h44
